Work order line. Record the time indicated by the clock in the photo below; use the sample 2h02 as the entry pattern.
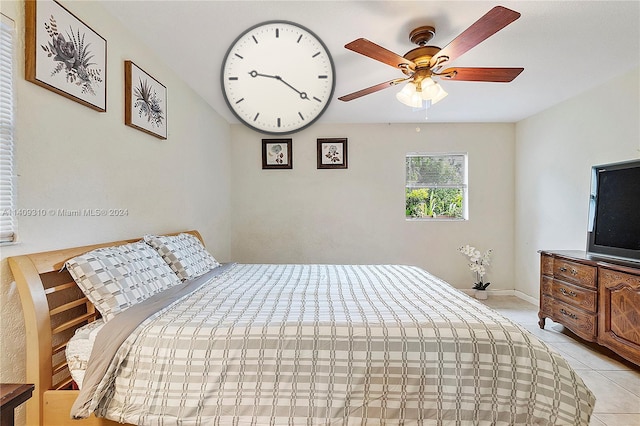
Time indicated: 9h21
